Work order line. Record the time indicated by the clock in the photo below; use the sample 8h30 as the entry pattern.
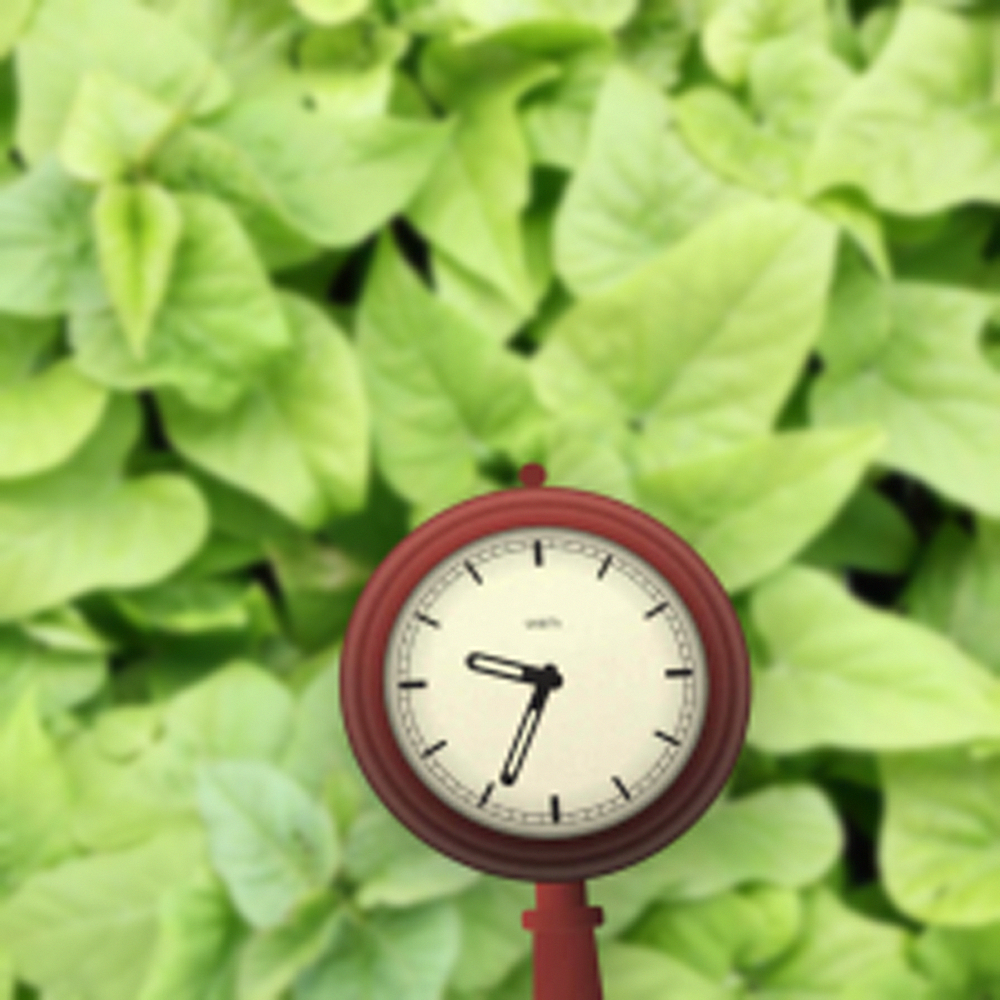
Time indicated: 9h34
